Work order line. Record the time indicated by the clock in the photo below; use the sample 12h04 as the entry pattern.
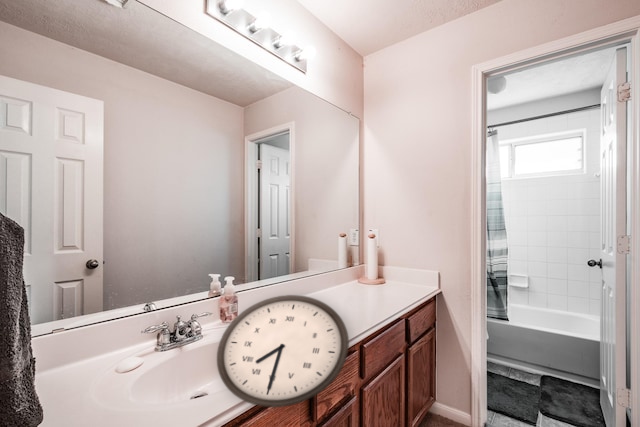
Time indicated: 7h30
